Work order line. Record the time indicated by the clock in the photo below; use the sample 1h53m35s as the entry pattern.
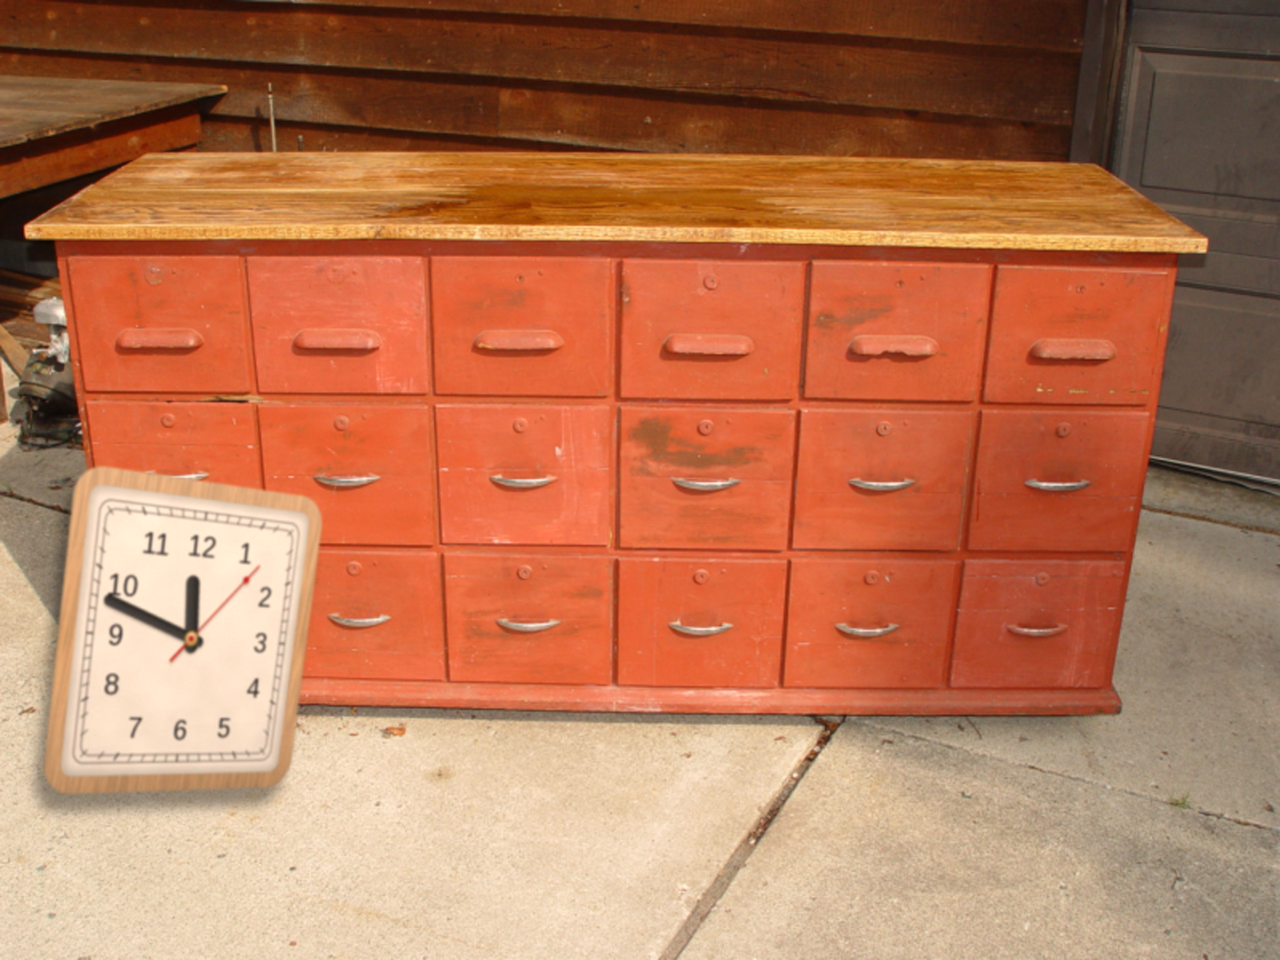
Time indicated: 11h48m07s
